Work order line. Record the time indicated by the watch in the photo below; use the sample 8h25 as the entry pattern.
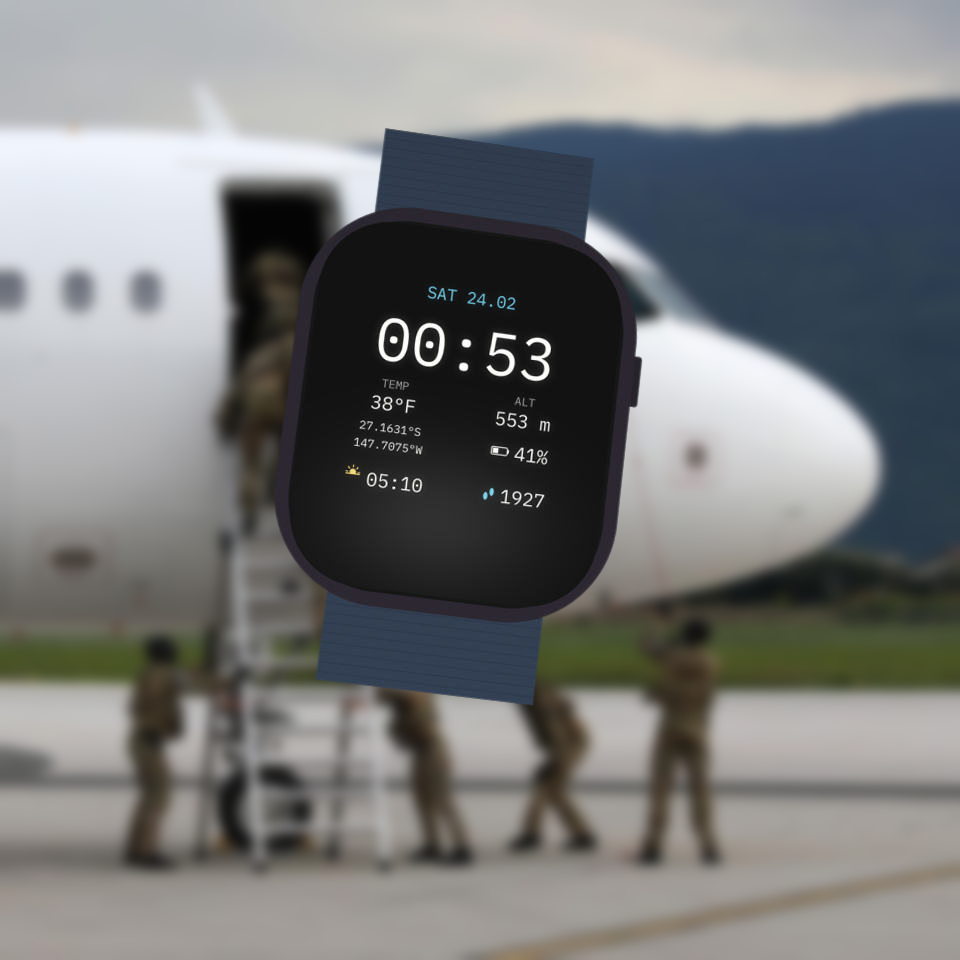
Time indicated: 0h53
